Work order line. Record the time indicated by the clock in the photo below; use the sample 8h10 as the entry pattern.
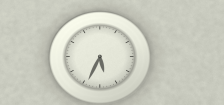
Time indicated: 5h34
